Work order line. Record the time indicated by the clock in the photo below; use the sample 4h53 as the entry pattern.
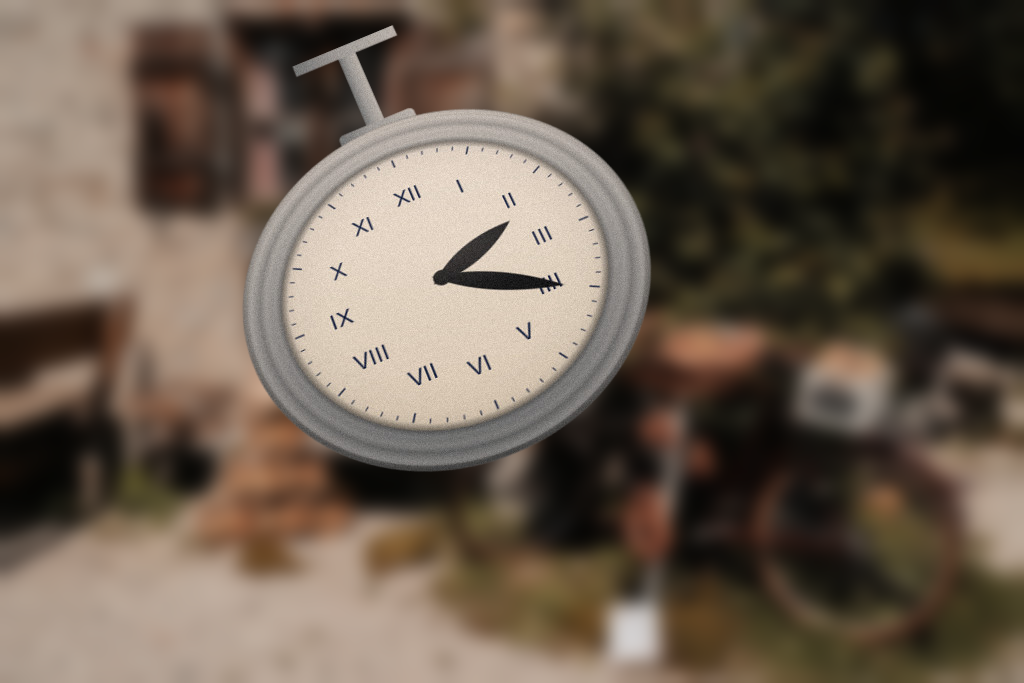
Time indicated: 2h20
